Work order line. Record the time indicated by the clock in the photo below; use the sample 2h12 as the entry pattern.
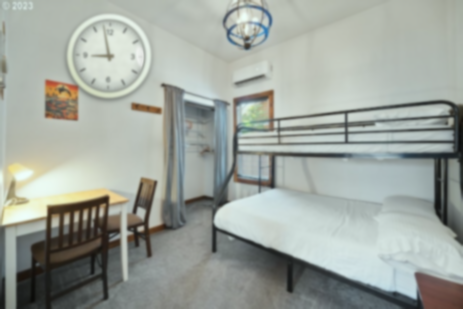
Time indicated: 8h58
